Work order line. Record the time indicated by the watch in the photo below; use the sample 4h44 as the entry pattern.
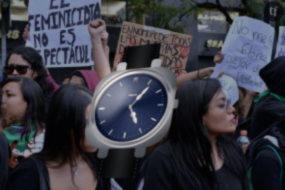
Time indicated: 5h06
